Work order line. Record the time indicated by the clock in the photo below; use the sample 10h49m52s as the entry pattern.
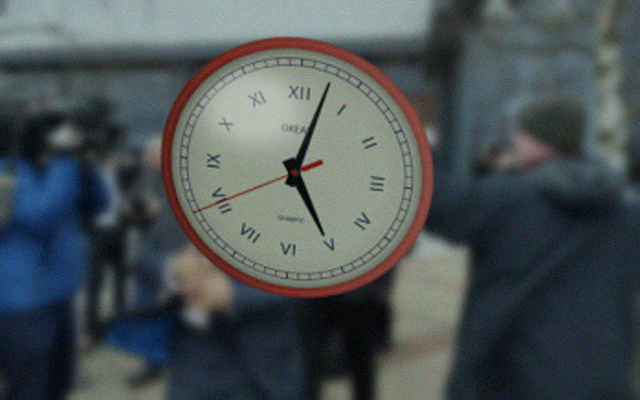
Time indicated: 5h02m40s
